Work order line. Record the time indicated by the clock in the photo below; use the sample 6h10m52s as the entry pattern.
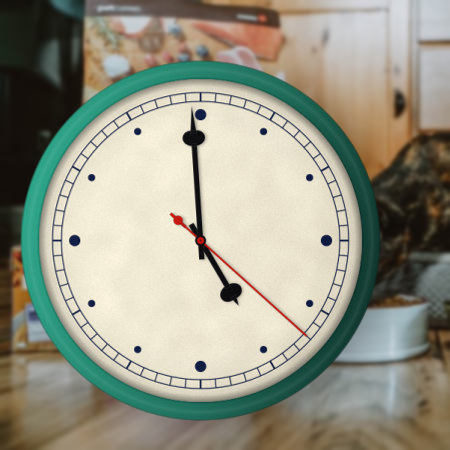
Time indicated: 4h59m22s
